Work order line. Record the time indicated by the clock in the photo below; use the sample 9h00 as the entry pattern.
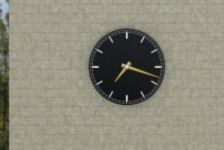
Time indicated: 7h18
